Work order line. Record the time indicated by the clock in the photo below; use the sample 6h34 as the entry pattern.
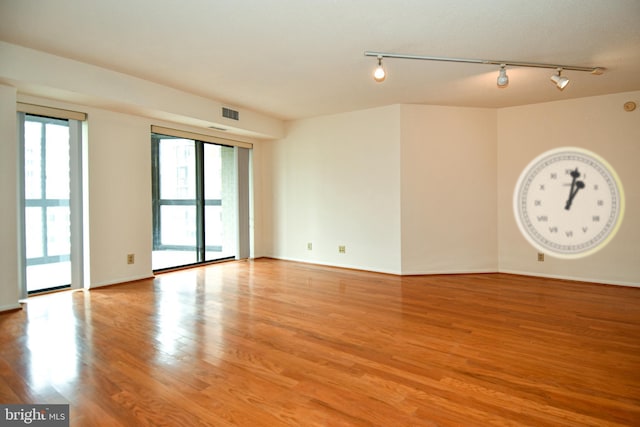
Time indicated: 1h02
